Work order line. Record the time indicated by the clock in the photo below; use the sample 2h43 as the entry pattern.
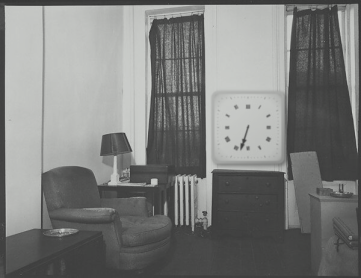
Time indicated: 6h33
